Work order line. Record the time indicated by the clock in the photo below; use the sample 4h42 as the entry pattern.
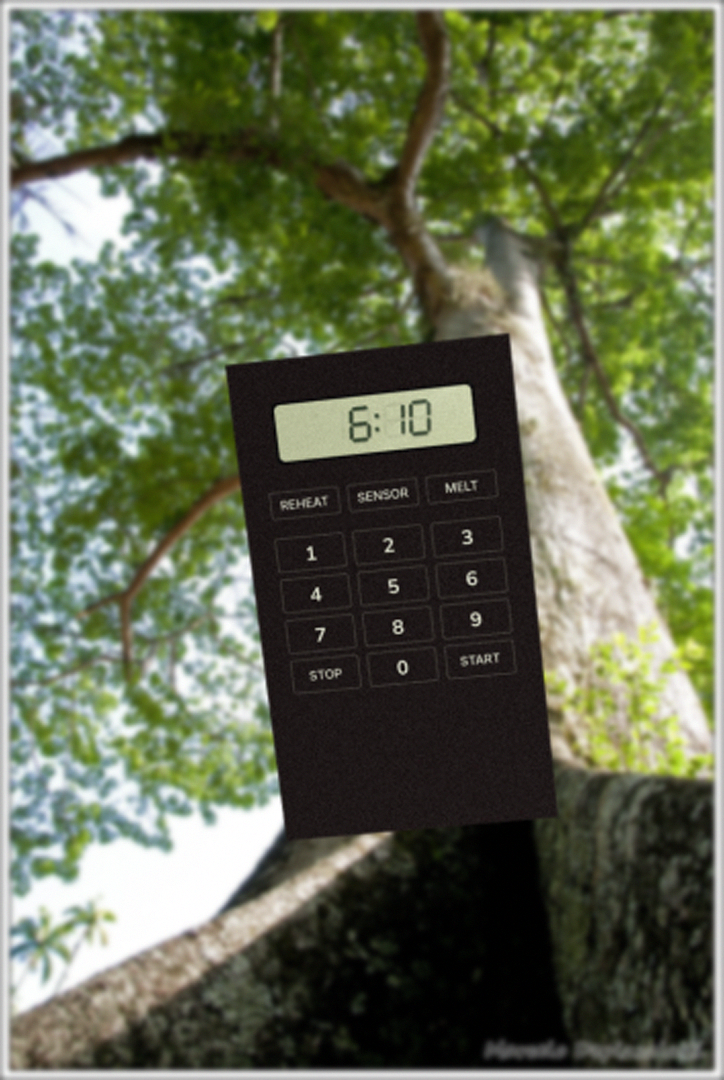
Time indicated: 6h10
